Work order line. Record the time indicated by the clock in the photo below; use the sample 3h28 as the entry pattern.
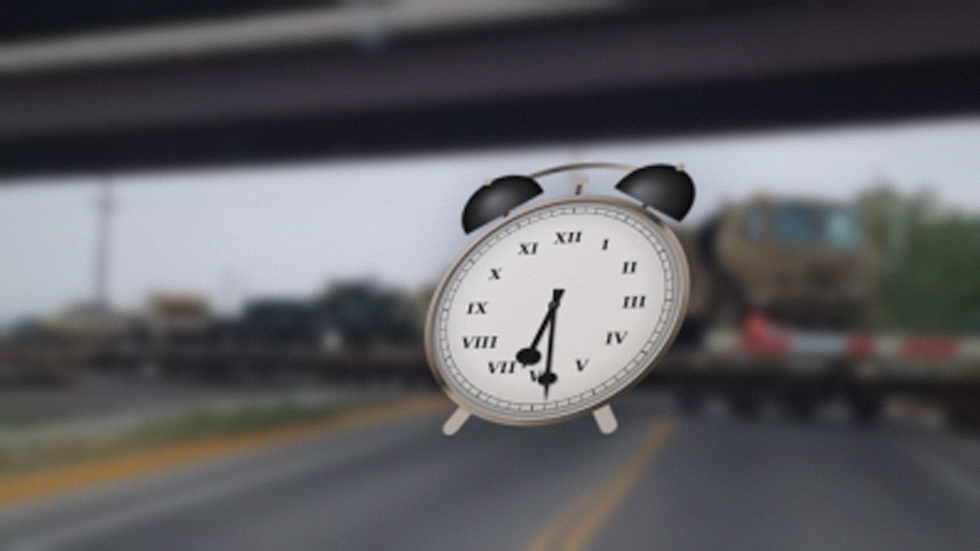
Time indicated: 6h29
